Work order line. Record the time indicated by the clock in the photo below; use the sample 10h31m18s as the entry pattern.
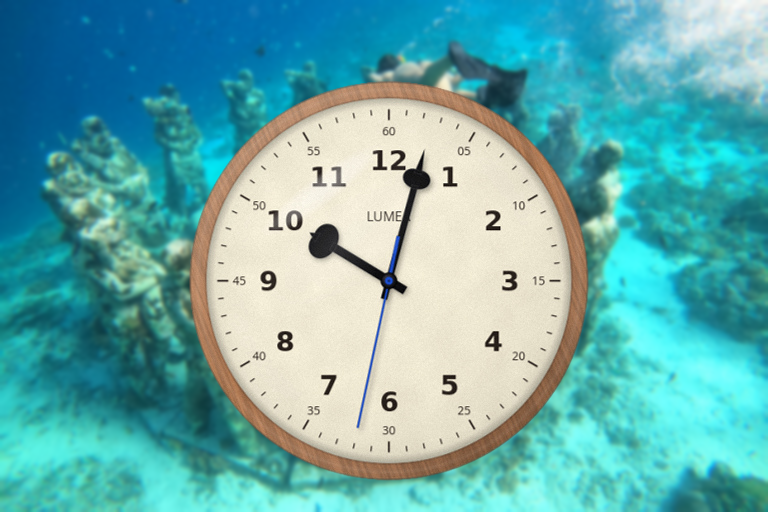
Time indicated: 10h02m32s
